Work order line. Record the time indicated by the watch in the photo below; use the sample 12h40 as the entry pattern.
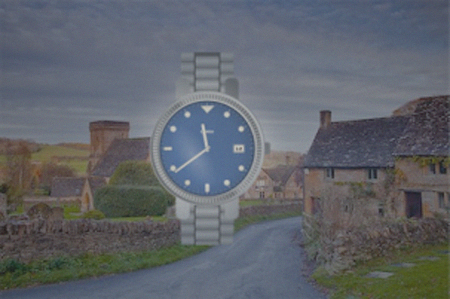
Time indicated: 11h39
